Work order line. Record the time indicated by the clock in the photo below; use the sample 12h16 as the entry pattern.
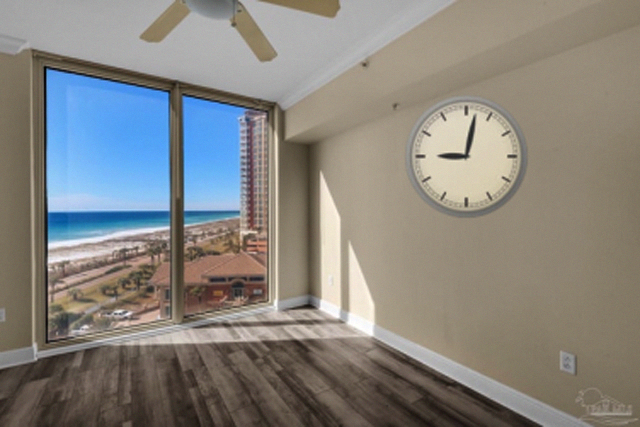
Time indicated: 9h02
